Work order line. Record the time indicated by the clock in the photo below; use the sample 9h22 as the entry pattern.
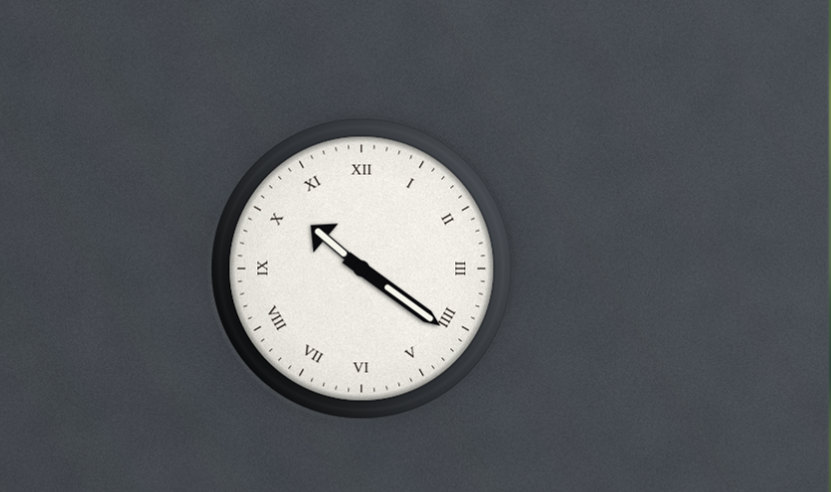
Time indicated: 10h21
